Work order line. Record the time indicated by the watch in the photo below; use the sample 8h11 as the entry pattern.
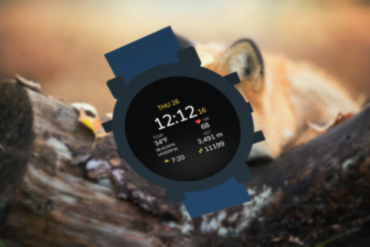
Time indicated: 12h12
